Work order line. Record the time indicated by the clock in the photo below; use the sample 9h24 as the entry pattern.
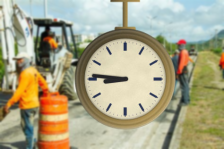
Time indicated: 8h46
